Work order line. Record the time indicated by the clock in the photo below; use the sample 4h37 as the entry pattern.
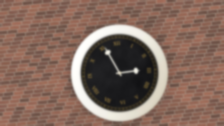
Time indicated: 2h56
